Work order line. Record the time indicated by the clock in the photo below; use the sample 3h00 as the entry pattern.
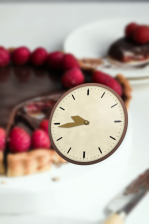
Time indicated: 9h44
